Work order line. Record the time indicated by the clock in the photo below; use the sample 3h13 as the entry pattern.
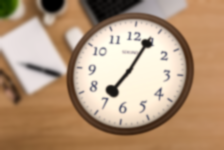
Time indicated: 7h04
